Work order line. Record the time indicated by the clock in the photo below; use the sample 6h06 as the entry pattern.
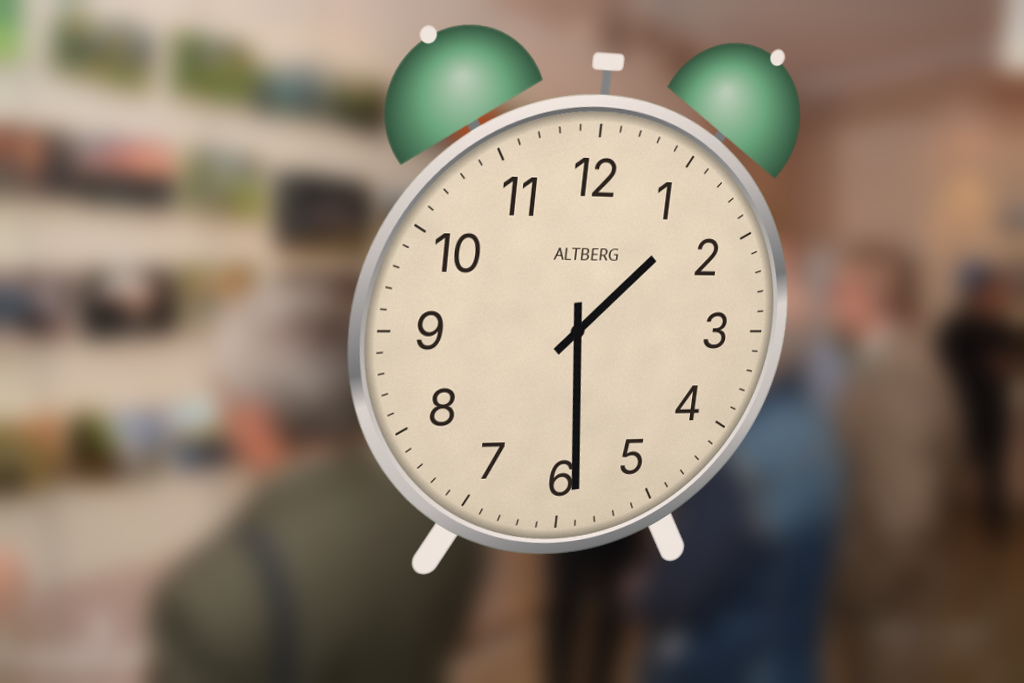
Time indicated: 1h29
